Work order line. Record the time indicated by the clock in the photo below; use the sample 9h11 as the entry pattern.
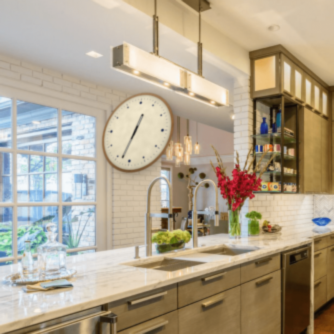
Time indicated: 12h33
